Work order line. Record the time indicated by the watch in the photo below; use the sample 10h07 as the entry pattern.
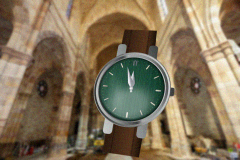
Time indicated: 11h57
